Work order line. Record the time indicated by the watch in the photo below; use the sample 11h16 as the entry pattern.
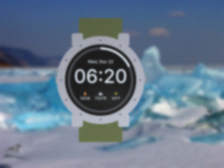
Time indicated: 6h20
